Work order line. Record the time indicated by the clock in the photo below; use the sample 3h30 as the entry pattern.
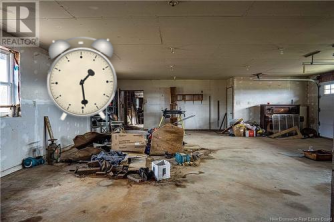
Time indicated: 1h29
